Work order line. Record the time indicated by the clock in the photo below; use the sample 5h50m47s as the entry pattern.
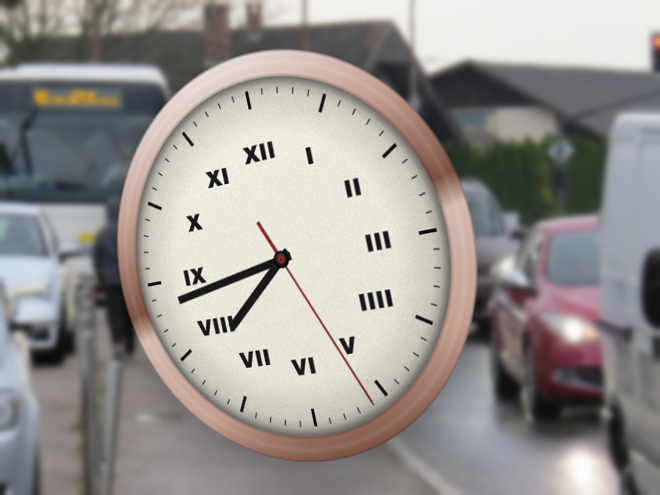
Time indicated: 7h43m26s
